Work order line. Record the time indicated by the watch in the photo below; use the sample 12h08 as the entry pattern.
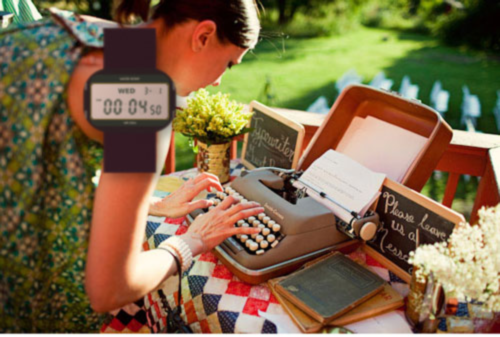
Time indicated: 0h04
